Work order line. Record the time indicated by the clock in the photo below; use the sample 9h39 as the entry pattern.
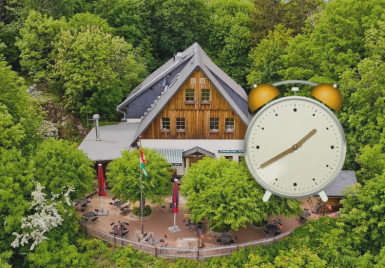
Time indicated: 1h40
